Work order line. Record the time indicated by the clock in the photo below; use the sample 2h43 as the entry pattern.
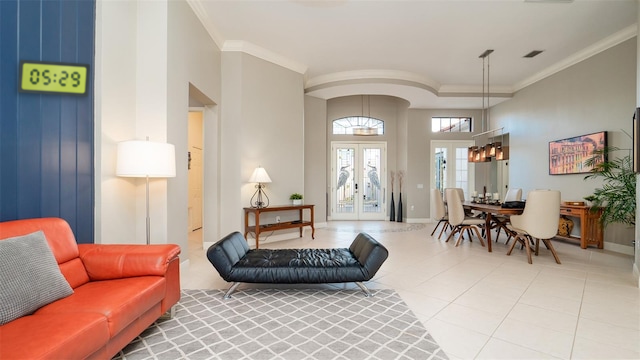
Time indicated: 5h29
